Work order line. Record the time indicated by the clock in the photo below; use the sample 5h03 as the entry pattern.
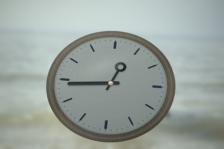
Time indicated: 12h44
